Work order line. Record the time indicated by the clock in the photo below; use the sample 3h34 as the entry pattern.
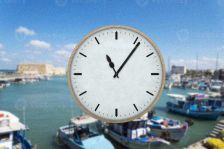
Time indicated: 11h06
